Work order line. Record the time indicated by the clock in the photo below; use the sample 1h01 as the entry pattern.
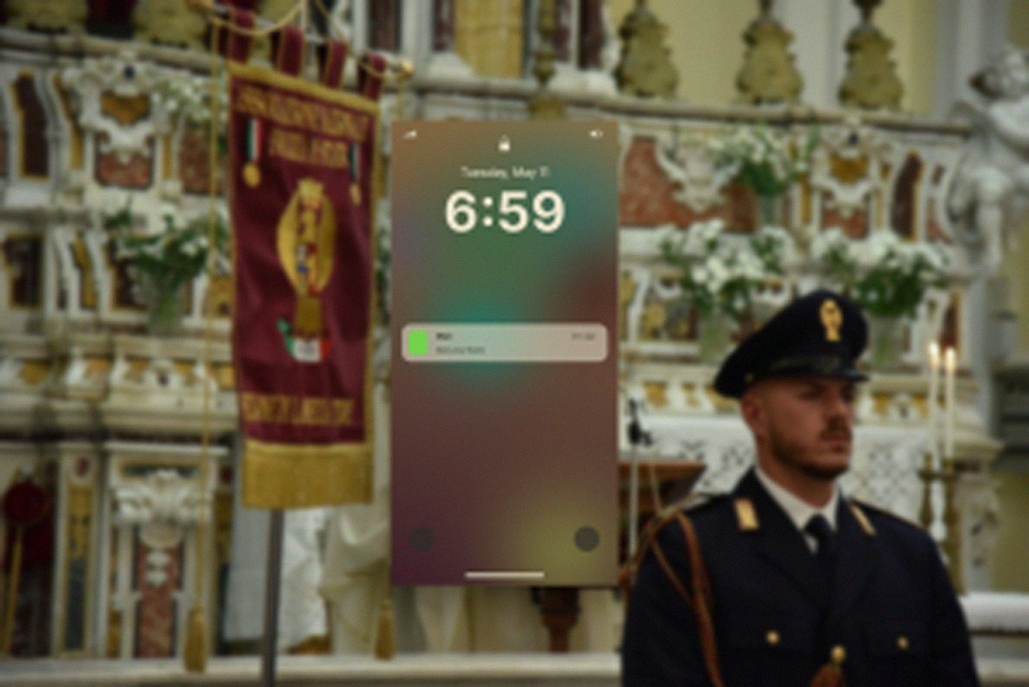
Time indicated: 6h59
